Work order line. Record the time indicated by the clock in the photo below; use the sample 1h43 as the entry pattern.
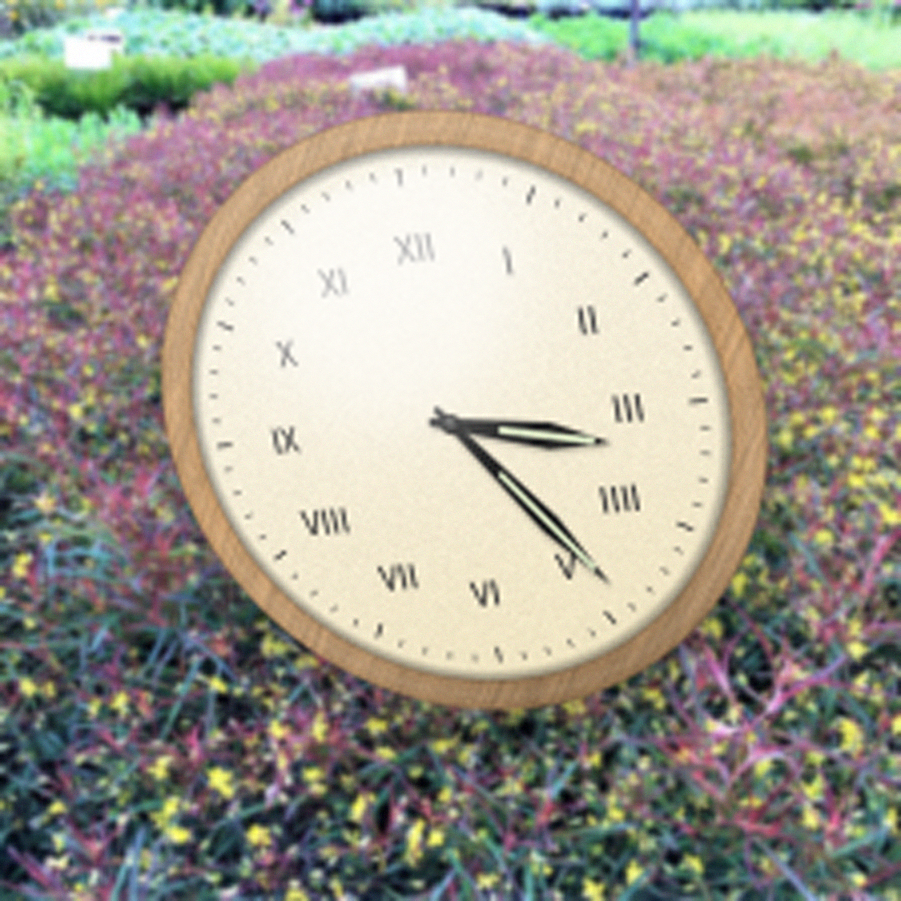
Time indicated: 3h24
